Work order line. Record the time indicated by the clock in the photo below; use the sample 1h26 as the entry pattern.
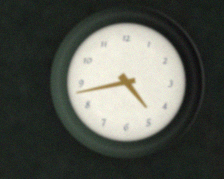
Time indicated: 4h43
